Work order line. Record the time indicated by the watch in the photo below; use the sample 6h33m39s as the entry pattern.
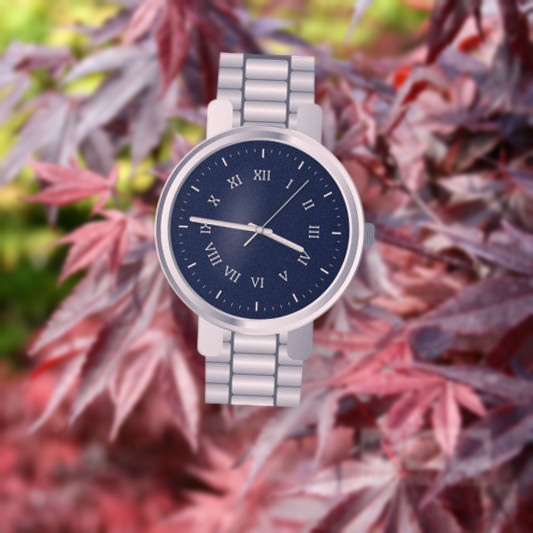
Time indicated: 3h46m07s
